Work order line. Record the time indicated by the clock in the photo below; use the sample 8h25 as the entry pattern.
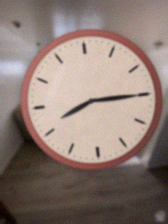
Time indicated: 8h15
